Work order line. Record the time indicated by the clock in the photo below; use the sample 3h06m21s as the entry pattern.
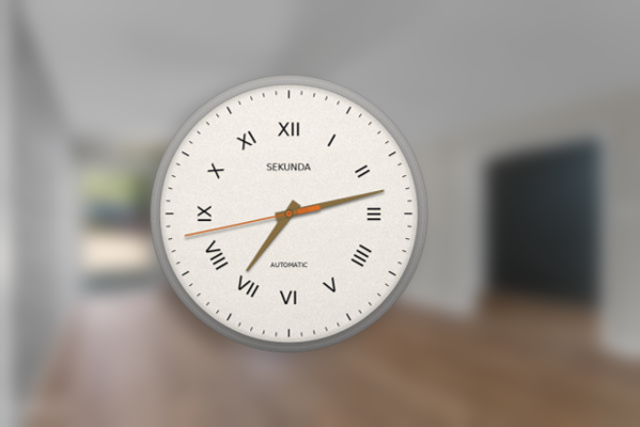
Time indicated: 7h12m43s
